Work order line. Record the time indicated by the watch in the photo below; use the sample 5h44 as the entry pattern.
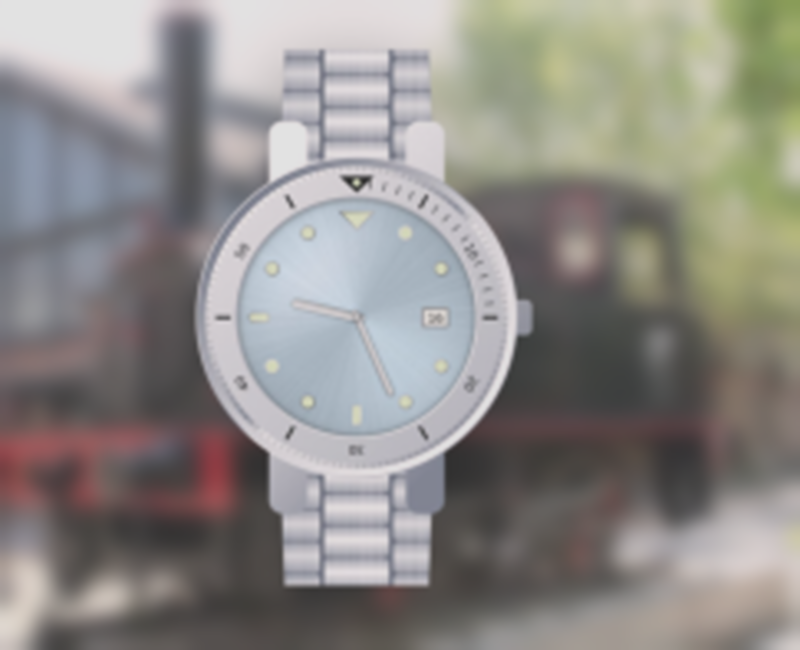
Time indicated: 9h26
